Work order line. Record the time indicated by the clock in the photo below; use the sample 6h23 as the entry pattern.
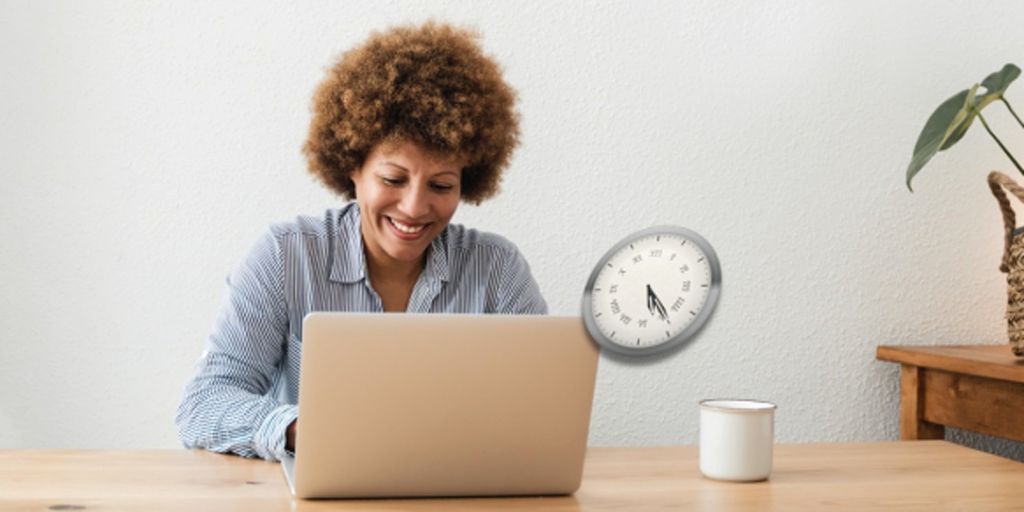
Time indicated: 5h24
